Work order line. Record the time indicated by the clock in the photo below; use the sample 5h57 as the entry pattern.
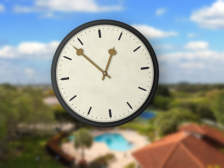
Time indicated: 12h53
